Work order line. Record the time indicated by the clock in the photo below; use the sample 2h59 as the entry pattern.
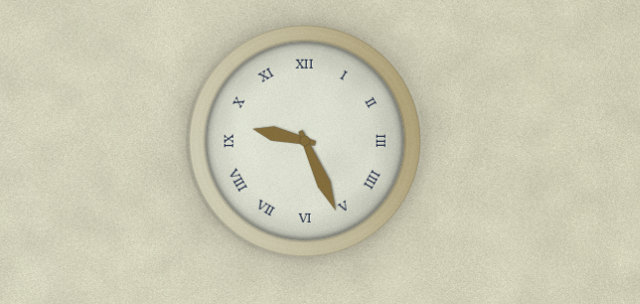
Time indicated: 9h26
